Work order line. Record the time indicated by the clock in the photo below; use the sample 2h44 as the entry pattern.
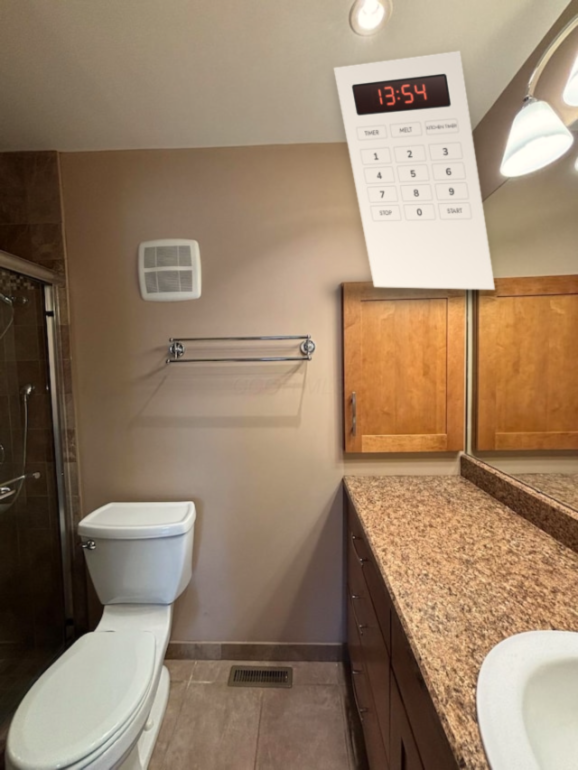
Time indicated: 13h54
